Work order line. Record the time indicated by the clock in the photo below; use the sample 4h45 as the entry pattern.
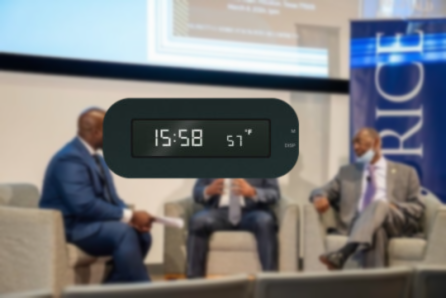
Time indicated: 15h58
